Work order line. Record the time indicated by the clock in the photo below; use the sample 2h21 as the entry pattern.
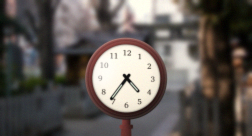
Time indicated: 4h36
